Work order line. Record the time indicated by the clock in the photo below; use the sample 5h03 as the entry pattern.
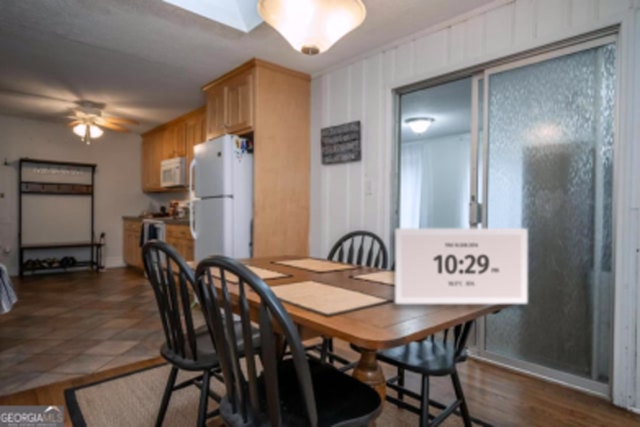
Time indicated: 10h29
